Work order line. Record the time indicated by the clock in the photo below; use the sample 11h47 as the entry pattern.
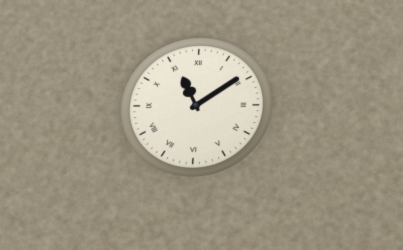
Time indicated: 11h09
